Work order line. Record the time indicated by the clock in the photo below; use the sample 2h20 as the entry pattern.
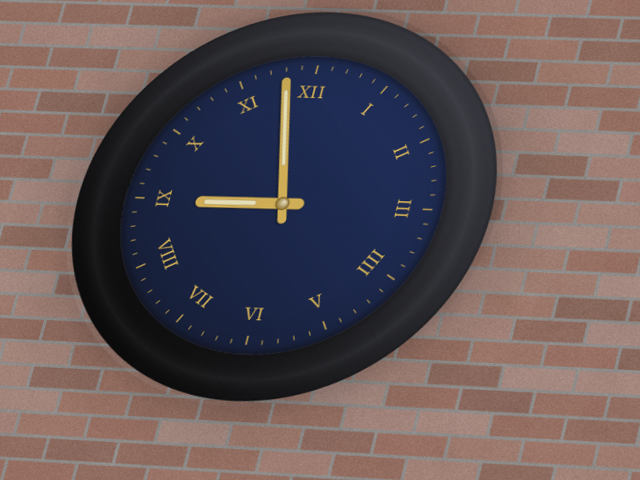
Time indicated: 8h58
